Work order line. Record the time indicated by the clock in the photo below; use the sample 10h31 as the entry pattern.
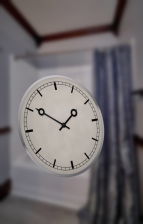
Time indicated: 1h51
